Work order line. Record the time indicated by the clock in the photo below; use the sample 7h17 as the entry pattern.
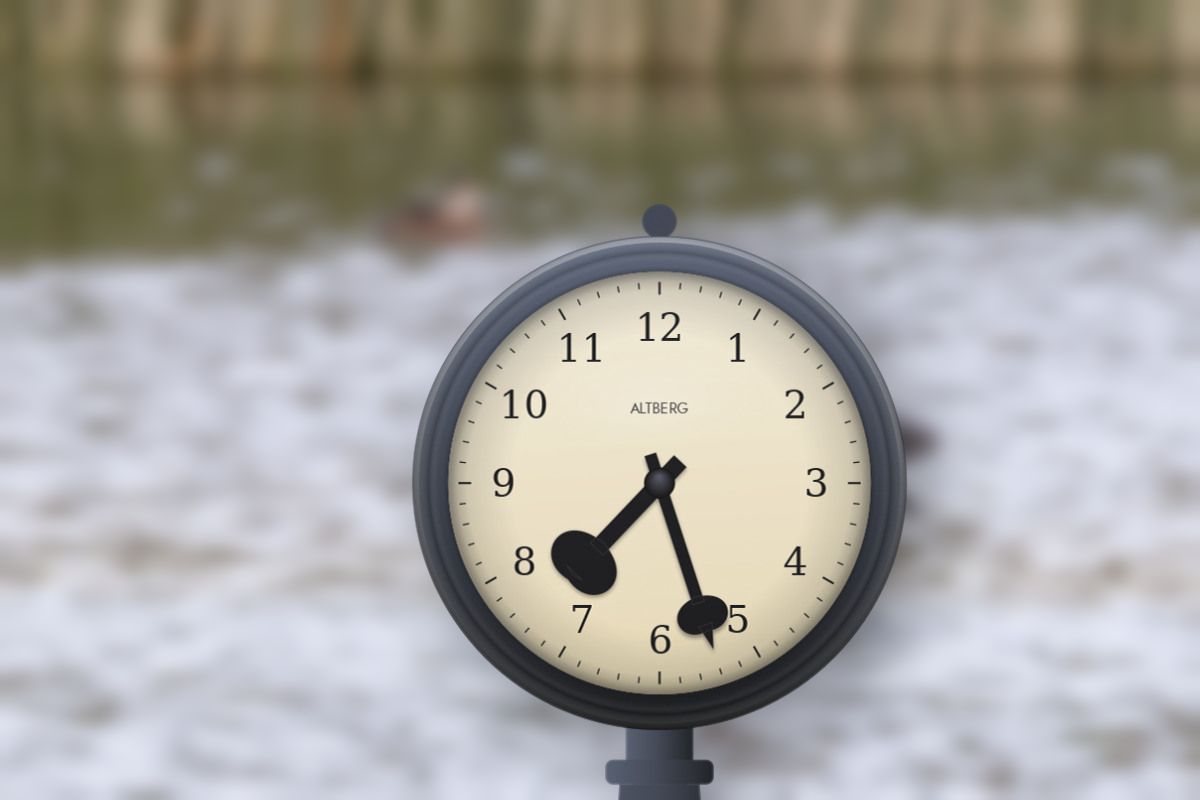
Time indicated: 7h27
